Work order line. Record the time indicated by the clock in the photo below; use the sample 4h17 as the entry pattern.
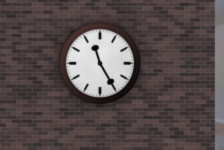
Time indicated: 11h25
